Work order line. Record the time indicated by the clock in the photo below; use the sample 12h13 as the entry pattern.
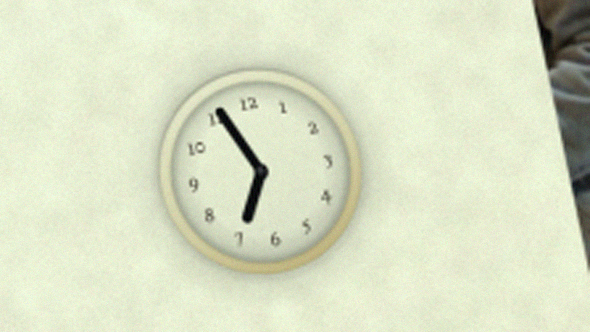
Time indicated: 6h56
